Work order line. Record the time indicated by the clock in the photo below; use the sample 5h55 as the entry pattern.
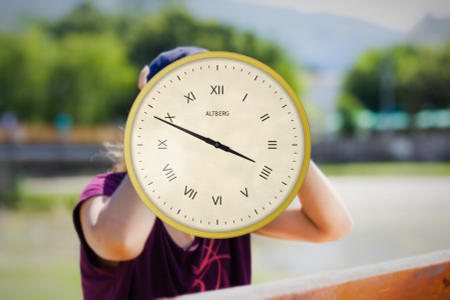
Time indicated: 3h49
